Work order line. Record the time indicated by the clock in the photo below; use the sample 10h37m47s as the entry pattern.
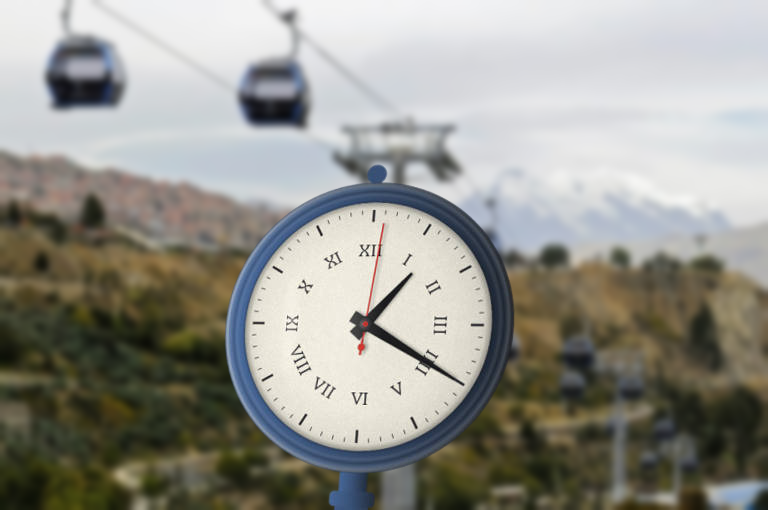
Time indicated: 1h20m01s
